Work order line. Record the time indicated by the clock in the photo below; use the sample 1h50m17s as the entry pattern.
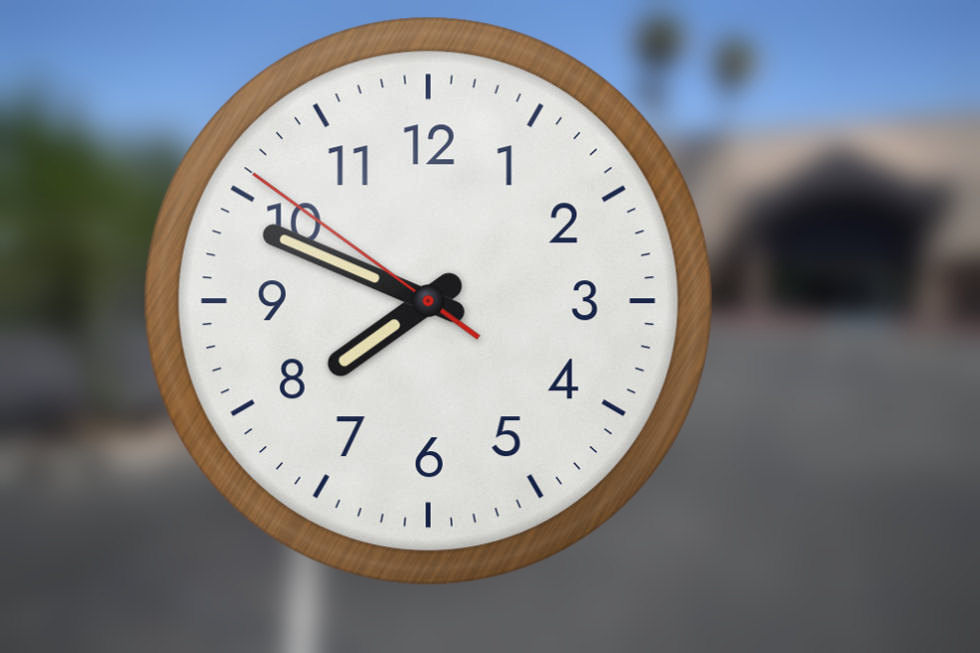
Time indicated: 7h48m51s
